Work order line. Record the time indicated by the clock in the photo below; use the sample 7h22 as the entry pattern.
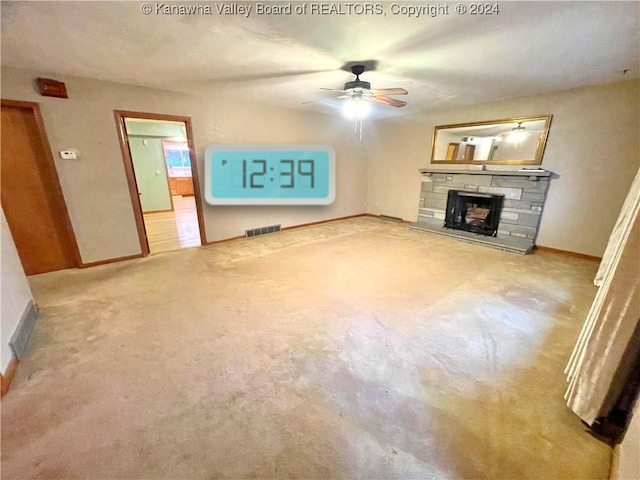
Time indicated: 12h39
